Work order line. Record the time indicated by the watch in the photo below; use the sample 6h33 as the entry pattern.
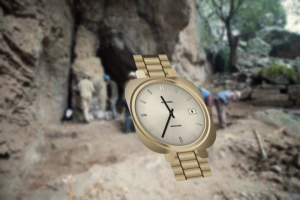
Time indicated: 11h36
